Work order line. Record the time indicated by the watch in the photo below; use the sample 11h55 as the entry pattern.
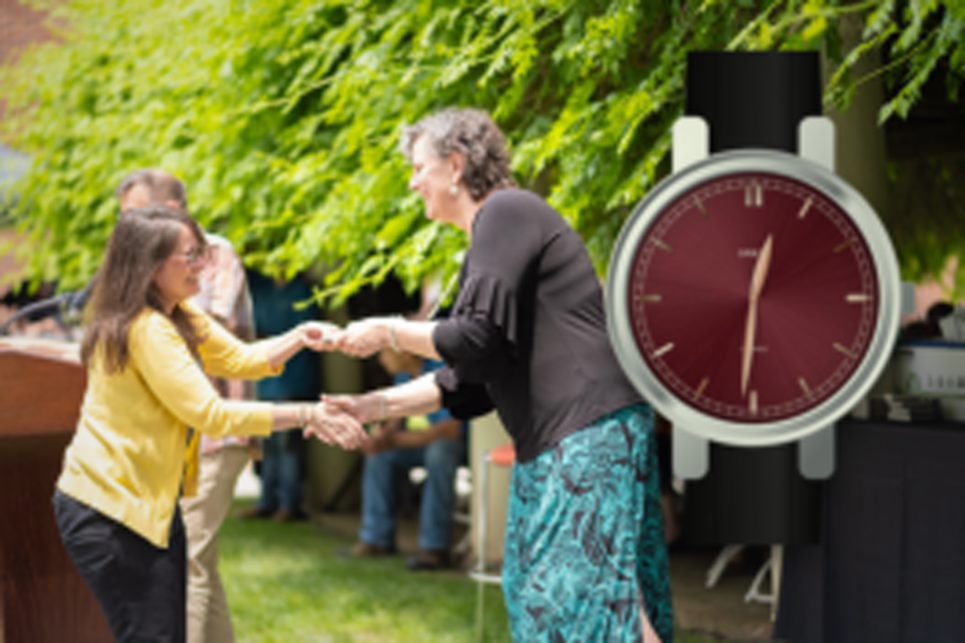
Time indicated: 12h31
